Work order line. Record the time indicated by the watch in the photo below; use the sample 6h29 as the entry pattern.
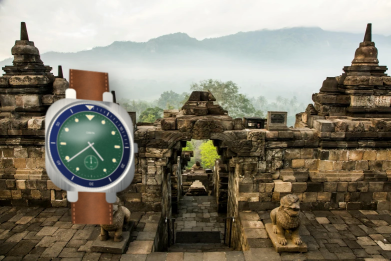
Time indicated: 4h39
